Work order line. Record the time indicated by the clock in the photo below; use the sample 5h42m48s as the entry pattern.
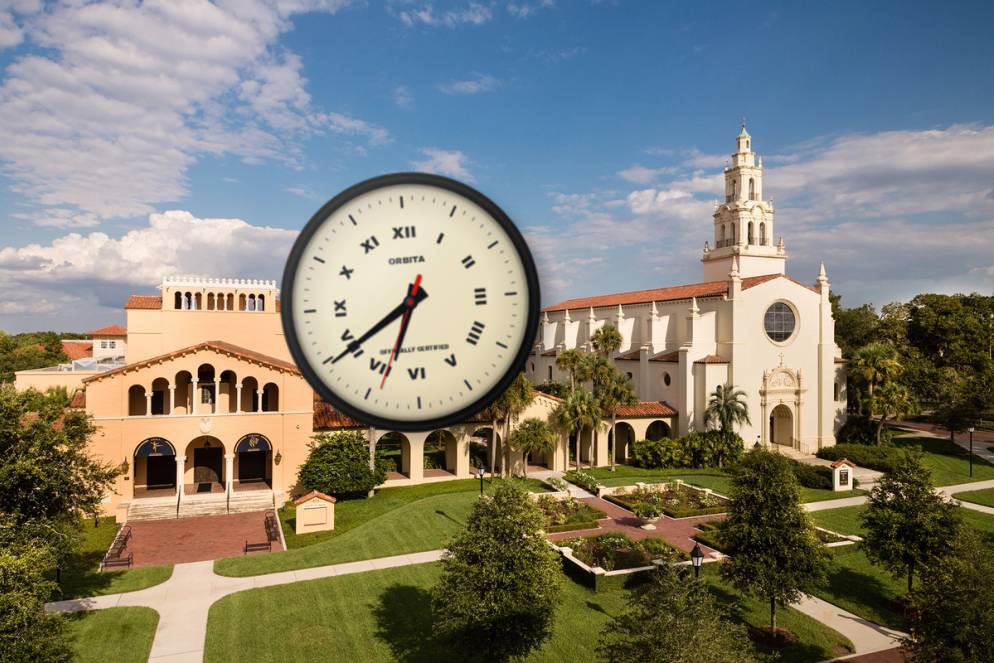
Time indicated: 6h39m34s
